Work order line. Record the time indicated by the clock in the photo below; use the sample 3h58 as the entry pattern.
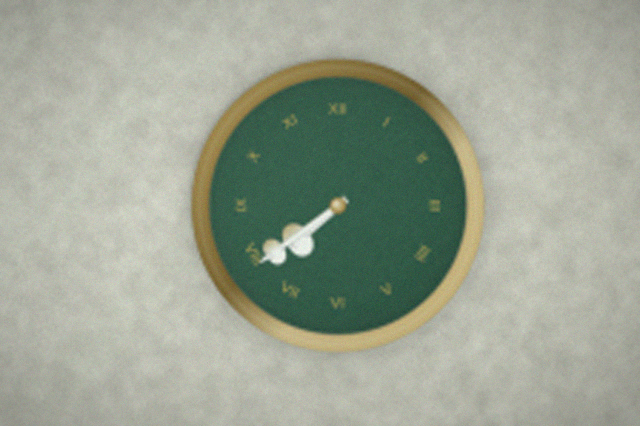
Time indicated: 7h39
